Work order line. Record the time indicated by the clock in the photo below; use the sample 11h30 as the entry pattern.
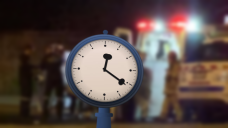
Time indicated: 12h21
